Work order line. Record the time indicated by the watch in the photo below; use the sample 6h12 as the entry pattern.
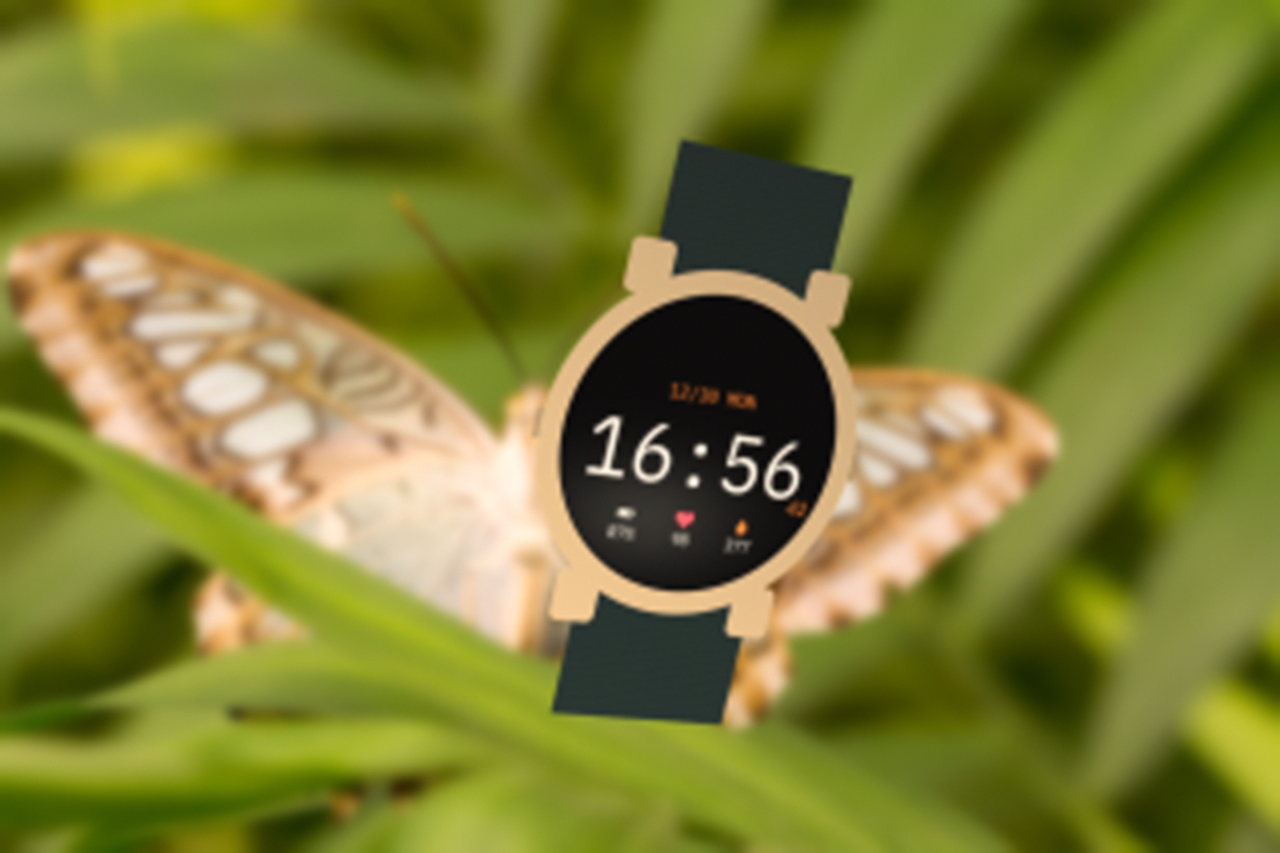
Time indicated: 16h56
